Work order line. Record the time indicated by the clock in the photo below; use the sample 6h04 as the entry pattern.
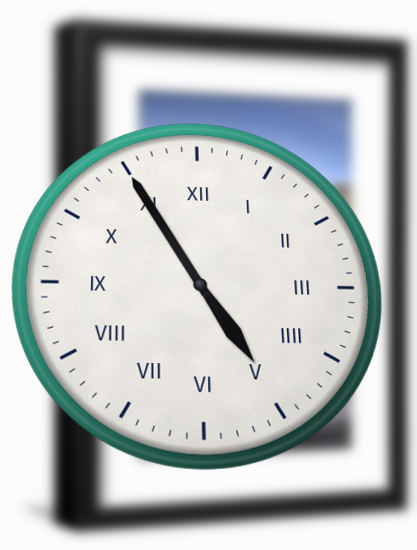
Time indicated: 4h55
